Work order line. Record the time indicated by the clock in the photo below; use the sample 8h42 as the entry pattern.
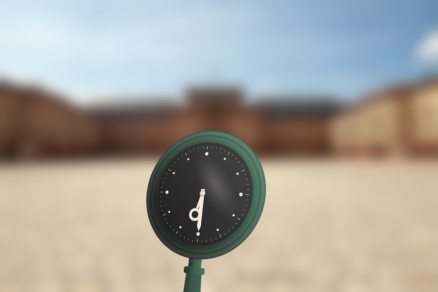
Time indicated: 6h30
